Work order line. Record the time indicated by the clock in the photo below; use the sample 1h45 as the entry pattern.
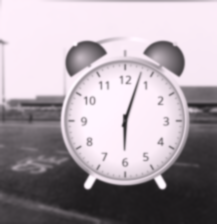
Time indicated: 6h03
